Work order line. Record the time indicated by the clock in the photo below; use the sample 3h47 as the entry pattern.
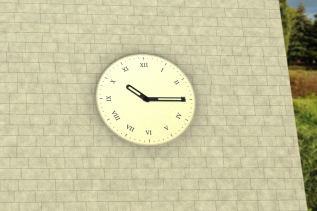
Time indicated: 10h15
